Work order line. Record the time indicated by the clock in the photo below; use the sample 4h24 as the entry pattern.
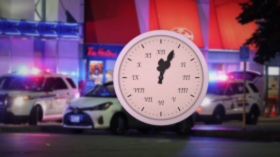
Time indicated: 12h04
